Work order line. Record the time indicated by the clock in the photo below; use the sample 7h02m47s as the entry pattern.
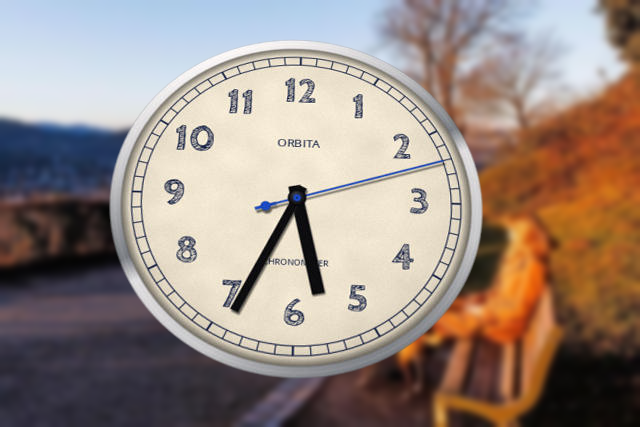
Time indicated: 5h34m12s
